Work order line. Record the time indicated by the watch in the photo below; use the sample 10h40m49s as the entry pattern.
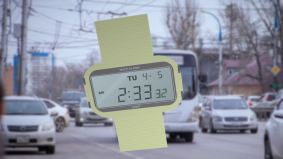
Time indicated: 2h33m32s
